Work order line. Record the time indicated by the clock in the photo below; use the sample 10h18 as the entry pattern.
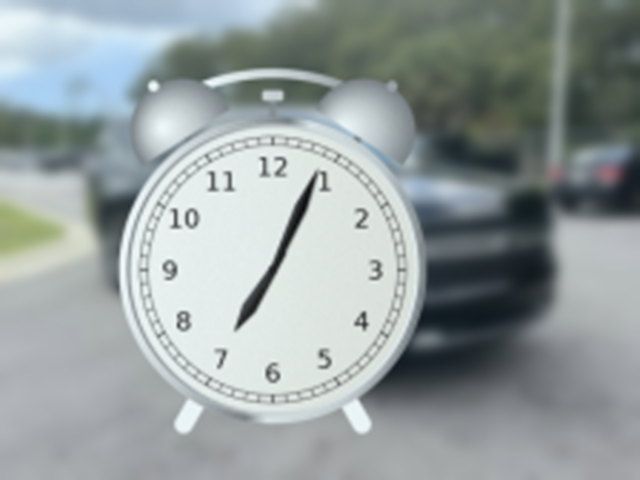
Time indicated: 7h04
